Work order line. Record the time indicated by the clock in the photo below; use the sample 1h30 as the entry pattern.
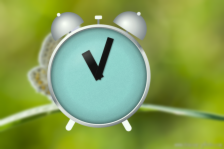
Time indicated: 11h03
